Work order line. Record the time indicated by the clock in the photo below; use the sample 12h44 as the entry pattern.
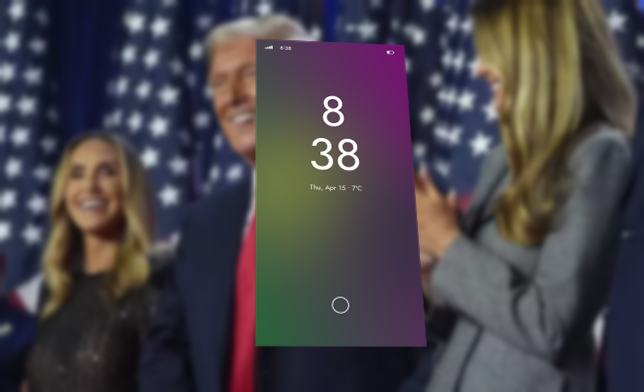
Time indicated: 8h38
